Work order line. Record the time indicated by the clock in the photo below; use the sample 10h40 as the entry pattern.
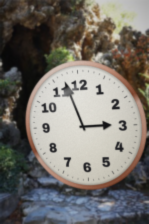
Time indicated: 2h57
